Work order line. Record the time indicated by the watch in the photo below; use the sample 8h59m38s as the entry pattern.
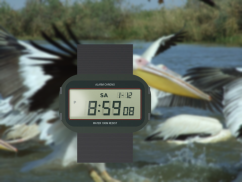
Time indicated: 8h59m08s
